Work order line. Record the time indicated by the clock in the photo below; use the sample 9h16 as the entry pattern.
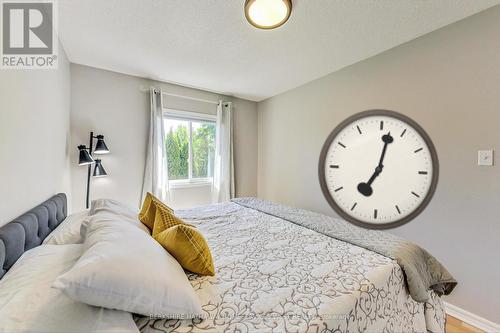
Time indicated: 7h02
